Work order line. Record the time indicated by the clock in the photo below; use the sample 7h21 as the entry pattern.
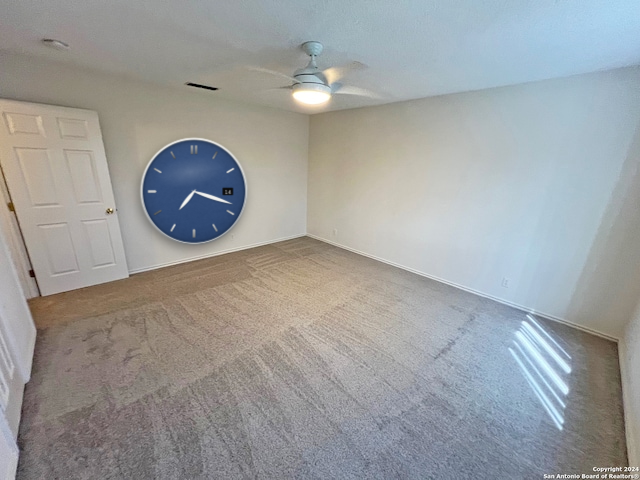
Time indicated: 7h18
